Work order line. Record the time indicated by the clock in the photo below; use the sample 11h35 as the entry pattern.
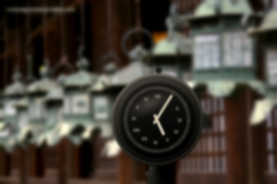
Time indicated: 5h05
